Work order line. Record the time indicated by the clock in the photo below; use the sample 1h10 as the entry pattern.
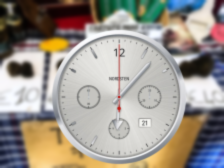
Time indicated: 6h07
